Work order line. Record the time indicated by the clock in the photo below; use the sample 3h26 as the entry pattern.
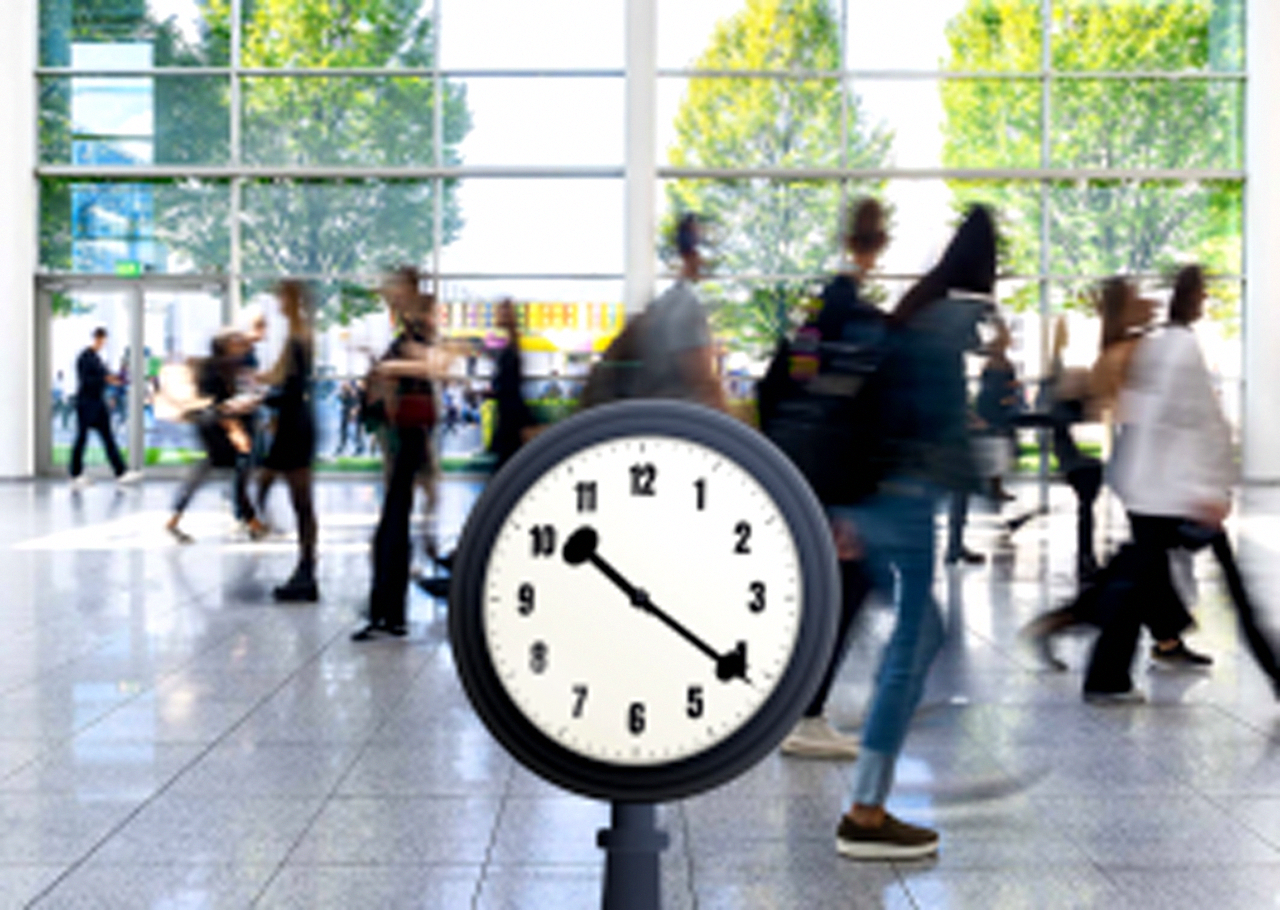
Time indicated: 10h21
